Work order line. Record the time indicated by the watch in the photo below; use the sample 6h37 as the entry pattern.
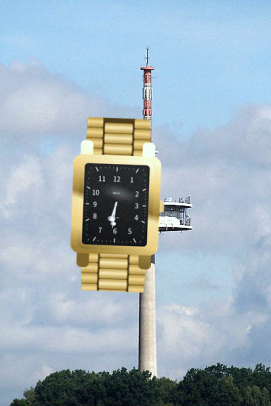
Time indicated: 6h31
